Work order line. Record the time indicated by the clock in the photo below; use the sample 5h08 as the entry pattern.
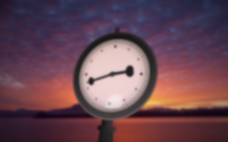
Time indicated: 2h42
